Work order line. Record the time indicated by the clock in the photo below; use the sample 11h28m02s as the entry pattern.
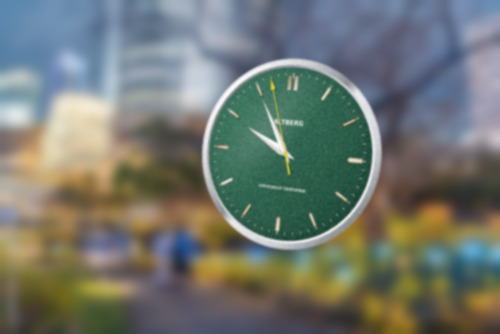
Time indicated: 9h54m57s
